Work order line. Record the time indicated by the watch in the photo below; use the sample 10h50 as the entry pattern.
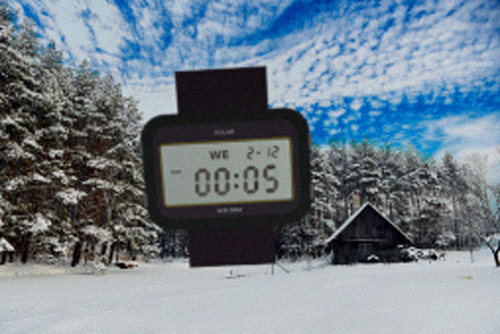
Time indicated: 0h05
